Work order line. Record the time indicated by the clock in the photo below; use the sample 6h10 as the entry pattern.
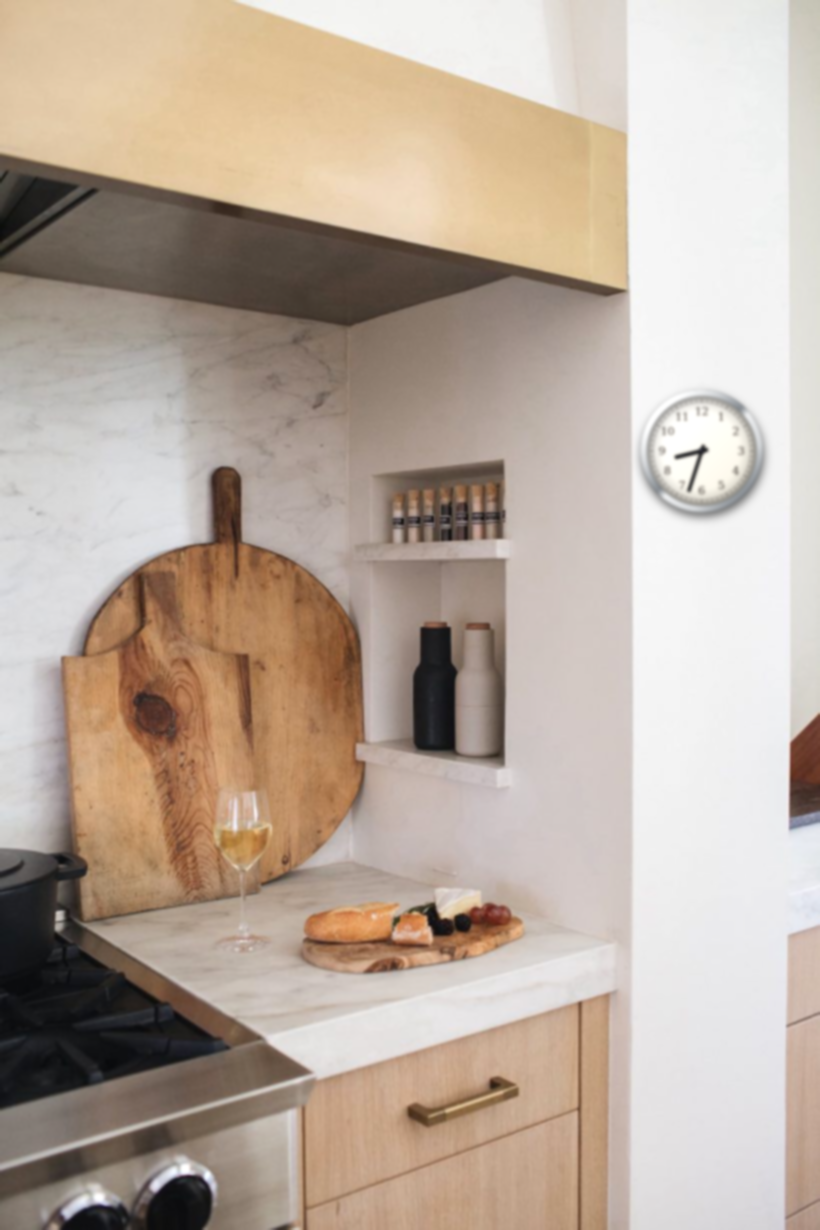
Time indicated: 8h33
